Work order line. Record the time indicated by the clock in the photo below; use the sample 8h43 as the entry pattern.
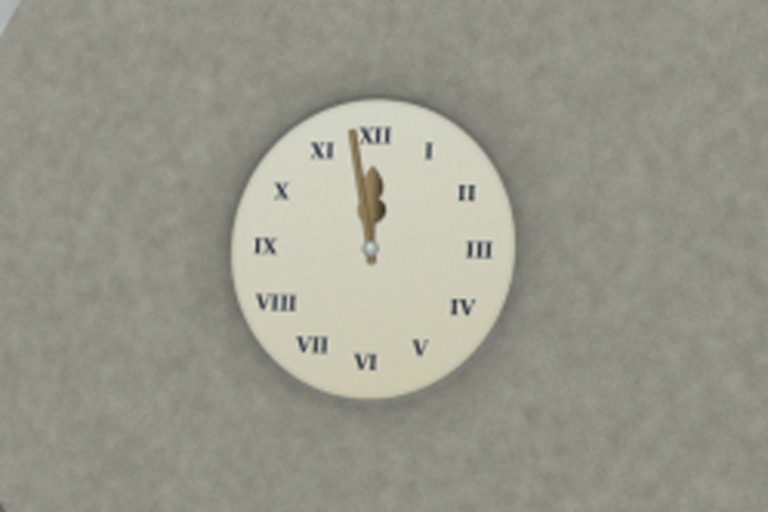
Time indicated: 11h58
